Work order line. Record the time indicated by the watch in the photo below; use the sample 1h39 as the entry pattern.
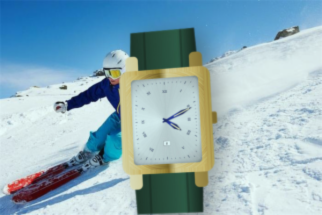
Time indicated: 4h11
